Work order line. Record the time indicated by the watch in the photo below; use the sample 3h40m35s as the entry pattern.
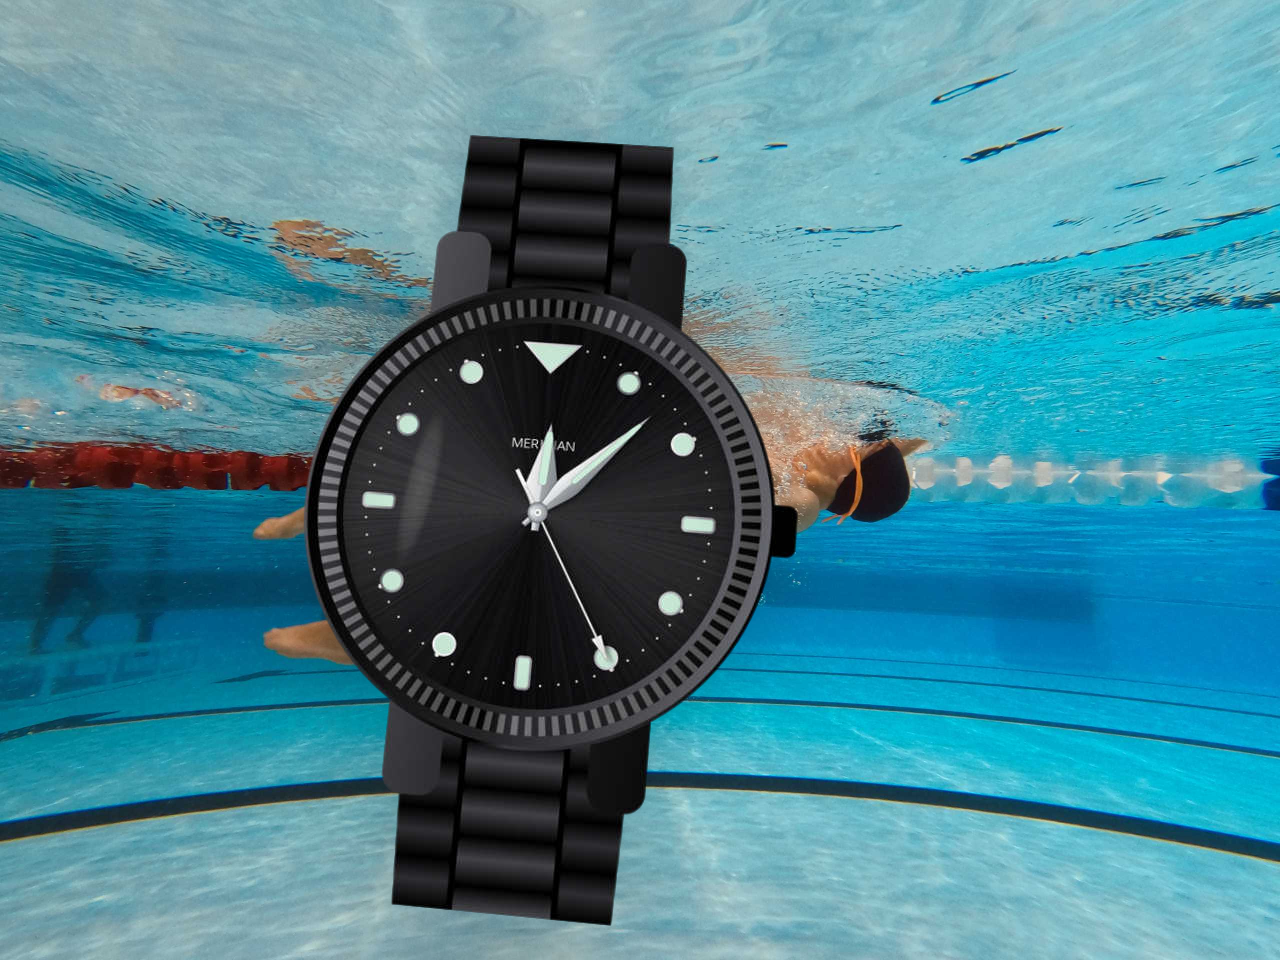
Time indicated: 12h07m25s
